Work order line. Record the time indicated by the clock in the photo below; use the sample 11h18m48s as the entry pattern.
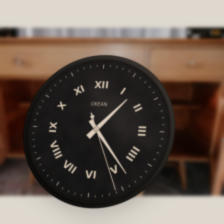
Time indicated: 1h23m26s
